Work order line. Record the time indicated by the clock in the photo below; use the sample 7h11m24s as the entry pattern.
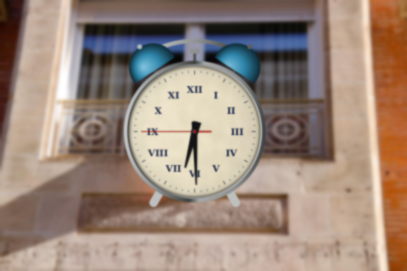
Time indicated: 6h29m45s
